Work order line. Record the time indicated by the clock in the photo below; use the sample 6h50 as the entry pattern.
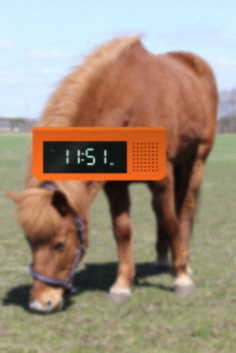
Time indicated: 11h51
